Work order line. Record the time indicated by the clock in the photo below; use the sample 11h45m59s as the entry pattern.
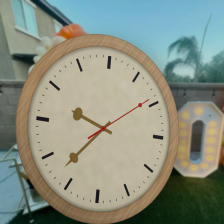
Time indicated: 9h37m09s
